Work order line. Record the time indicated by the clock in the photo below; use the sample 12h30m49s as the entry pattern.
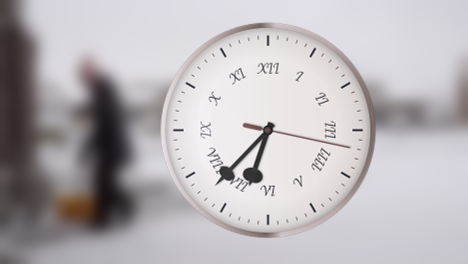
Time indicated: 6h37m17s
